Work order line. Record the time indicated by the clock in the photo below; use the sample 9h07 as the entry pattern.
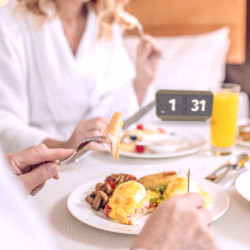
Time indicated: 1h31
